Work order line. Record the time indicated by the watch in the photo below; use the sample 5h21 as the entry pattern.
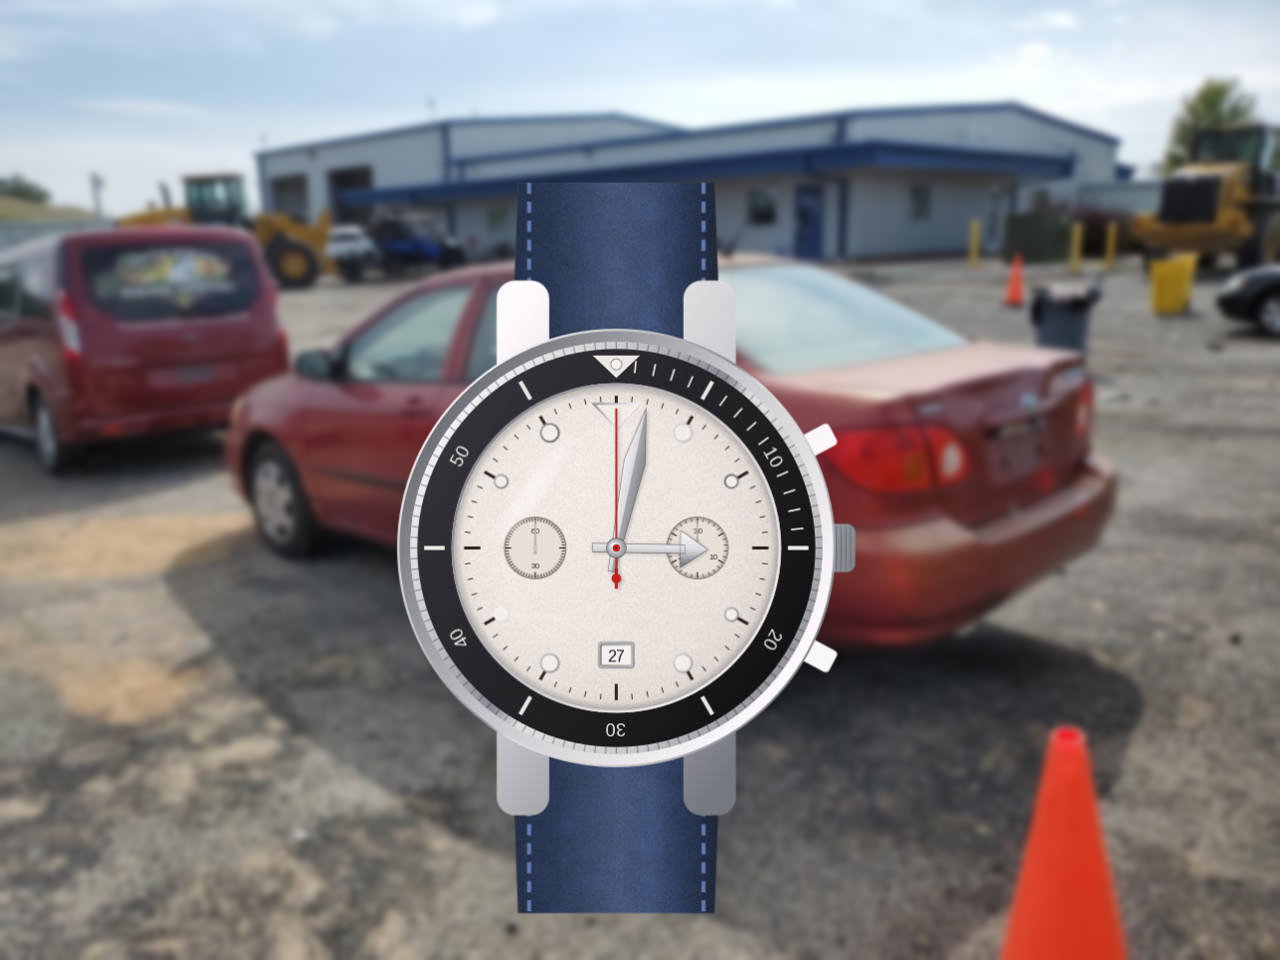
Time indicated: 3h02
